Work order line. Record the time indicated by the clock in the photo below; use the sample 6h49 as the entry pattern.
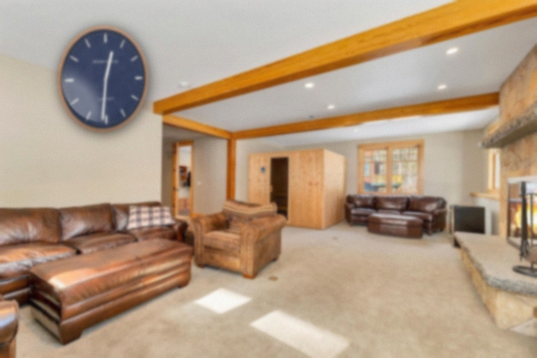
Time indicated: 12h31
